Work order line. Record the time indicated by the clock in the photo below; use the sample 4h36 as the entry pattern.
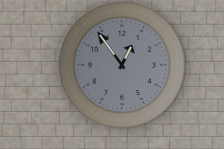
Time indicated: 12h54
